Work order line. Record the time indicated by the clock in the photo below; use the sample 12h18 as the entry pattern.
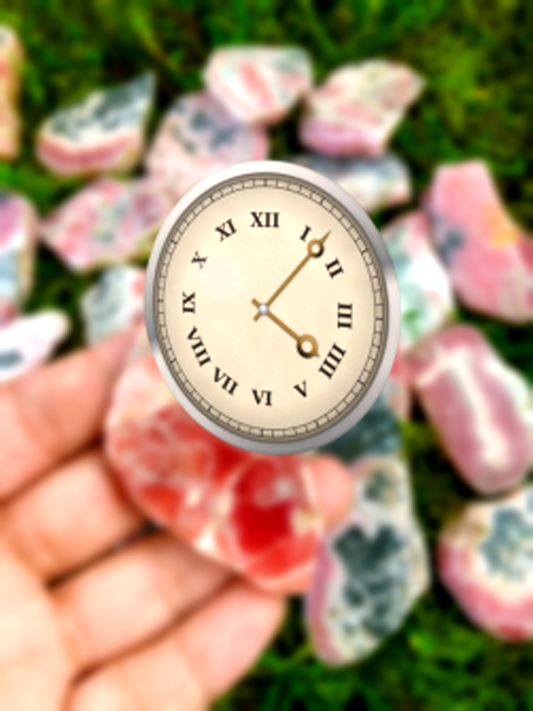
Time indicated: 4h07
